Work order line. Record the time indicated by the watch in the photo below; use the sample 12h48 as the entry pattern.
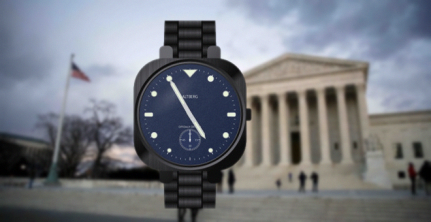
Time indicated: 4h55
